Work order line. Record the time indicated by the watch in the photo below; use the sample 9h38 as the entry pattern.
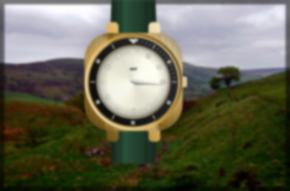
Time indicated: 3h16
